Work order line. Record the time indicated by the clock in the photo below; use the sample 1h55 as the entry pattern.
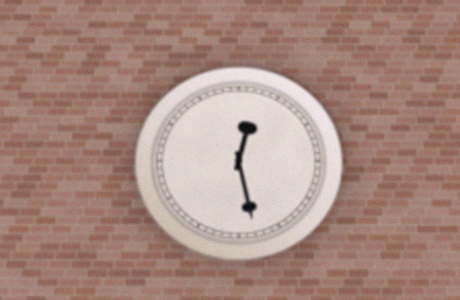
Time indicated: 12h28
